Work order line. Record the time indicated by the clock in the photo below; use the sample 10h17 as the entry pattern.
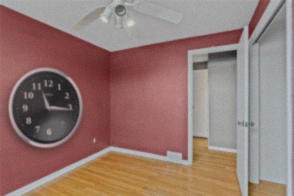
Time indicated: 11h16
